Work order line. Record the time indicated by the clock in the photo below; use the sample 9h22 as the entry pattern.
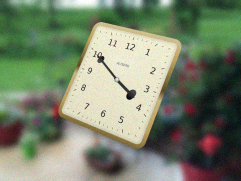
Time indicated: 3h50
